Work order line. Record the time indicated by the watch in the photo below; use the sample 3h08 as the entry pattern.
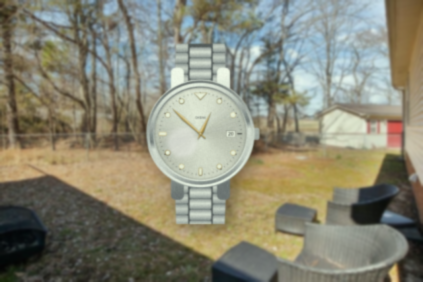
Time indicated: 12h52
